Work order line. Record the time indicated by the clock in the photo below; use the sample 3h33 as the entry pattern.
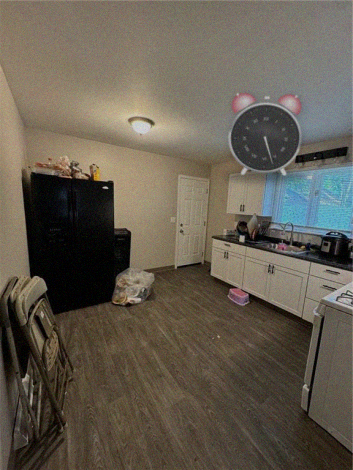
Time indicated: 5h27
